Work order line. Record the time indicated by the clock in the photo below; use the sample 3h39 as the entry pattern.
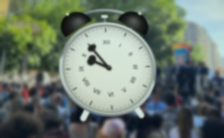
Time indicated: 9h54
